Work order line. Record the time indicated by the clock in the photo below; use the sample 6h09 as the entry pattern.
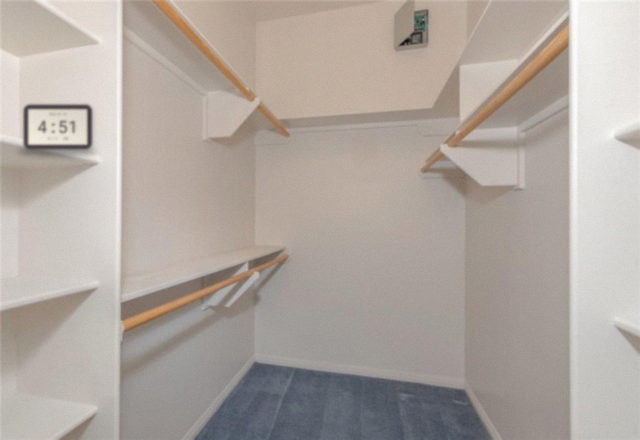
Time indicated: 4h51
